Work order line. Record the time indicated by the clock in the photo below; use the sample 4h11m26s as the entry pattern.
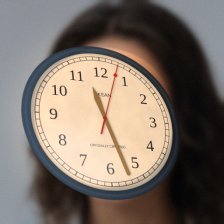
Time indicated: 11h27m03s
